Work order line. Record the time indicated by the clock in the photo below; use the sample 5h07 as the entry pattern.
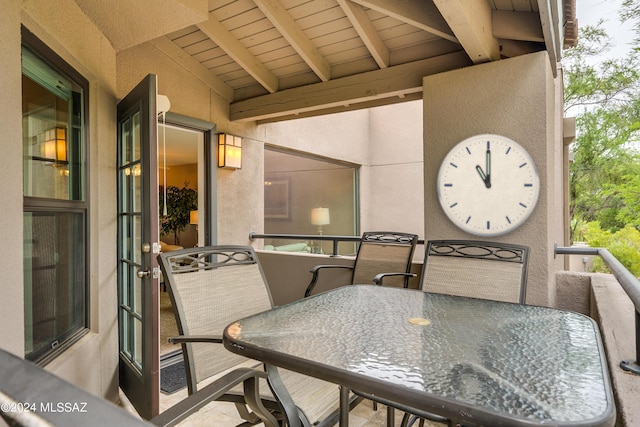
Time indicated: 11h00
